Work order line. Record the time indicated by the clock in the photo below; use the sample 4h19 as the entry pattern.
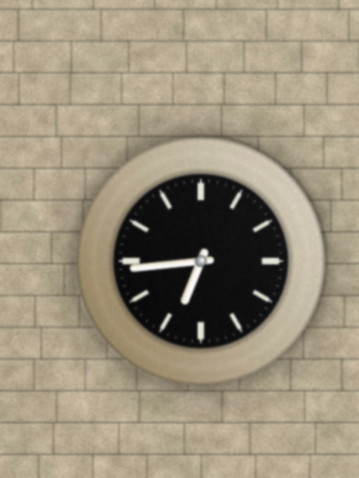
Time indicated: 6h44
